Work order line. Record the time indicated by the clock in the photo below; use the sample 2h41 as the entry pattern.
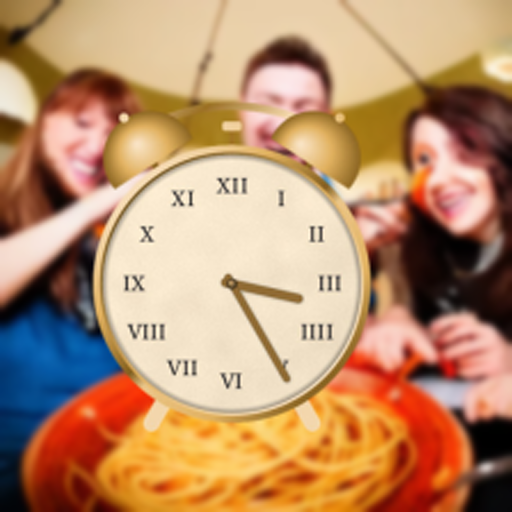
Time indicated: 3h25
